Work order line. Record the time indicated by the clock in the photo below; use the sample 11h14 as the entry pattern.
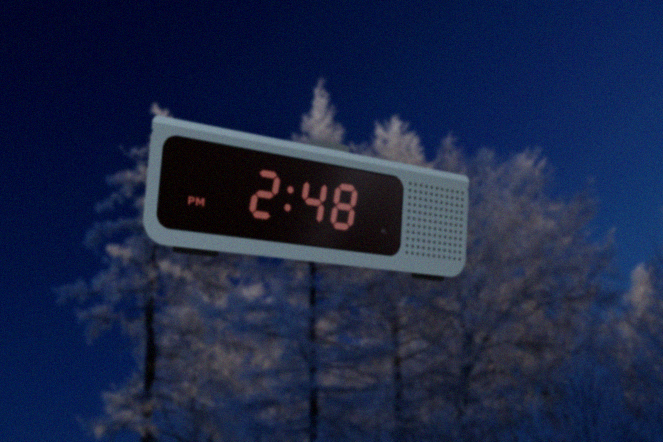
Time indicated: 2h48
